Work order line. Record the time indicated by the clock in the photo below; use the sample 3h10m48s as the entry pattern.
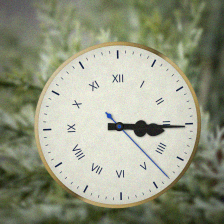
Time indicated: 3h15m23s
